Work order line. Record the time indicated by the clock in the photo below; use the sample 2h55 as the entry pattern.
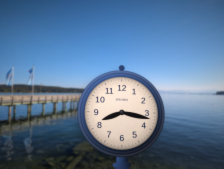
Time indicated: 8h17
